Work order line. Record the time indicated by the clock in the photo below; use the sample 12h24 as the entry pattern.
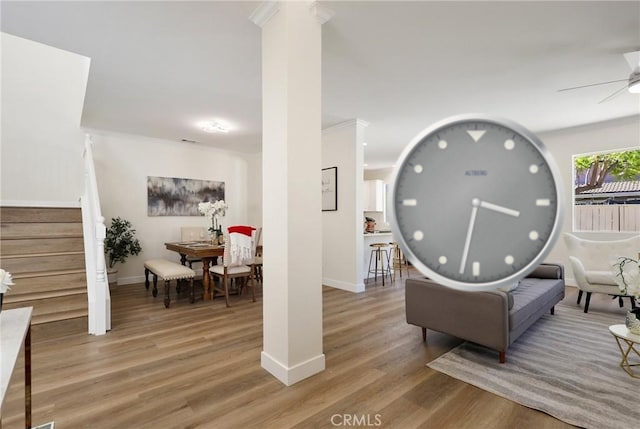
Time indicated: 3h32
